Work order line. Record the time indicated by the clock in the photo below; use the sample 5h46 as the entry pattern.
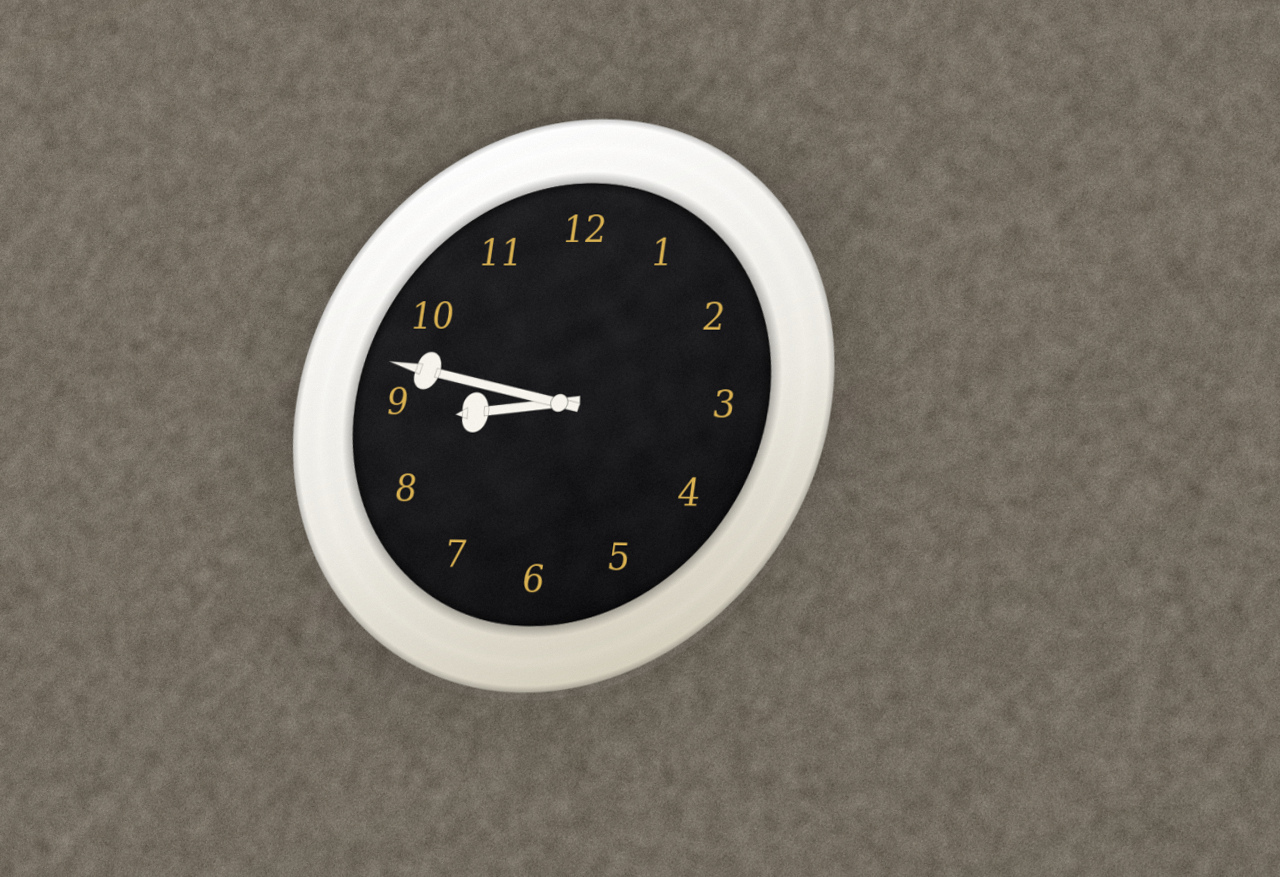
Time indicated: 8h47
